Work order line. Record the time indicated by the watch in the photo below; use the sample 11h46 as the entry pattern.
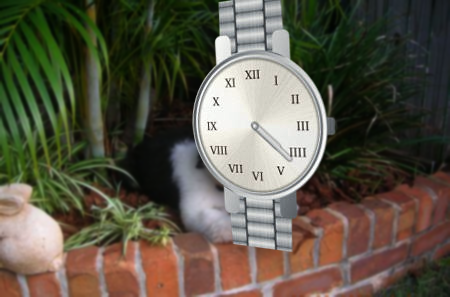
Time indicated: 4h22
